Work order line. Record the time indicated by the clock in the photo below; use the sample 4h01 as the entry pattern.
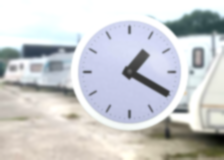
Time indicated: 1h20
